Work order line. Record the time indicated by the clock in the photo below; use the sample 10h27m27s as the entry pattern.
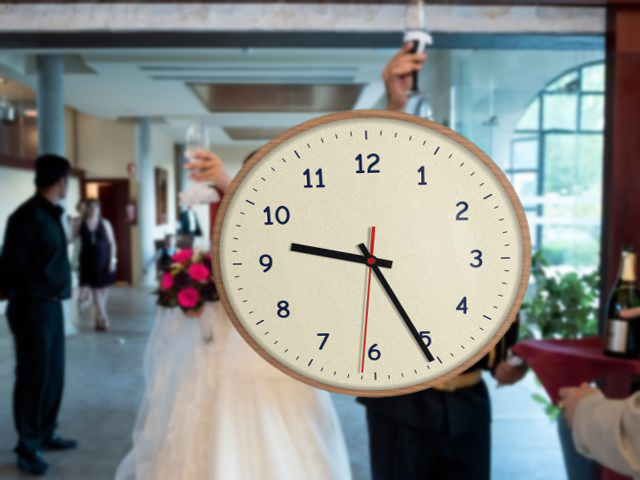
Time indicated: 9h25m31s
